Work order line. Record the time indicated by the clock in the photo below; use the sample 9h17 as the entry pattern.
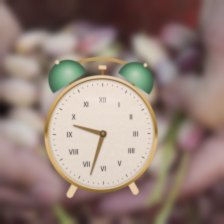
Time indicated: 9h33
